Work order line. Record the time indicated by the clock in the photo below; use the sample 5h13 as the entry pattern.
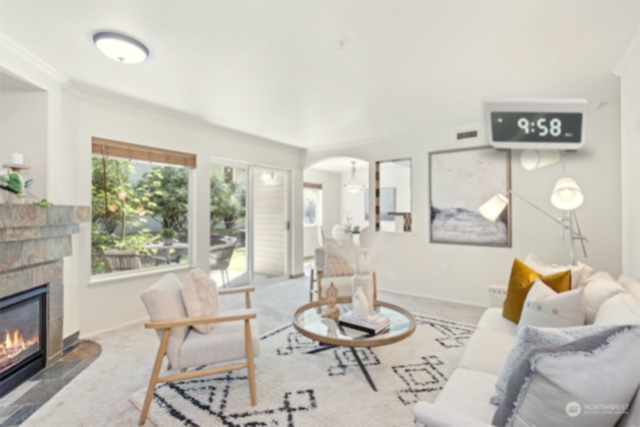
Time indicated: 9h58
